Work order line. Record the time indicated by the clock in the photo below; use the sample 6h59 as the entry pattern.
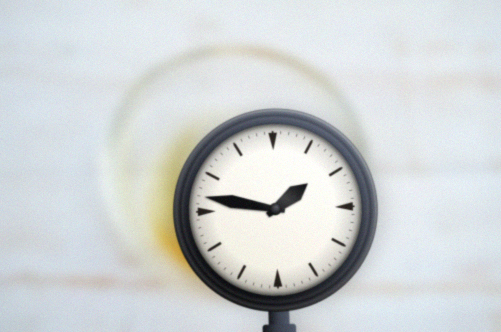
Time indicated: 1h47
